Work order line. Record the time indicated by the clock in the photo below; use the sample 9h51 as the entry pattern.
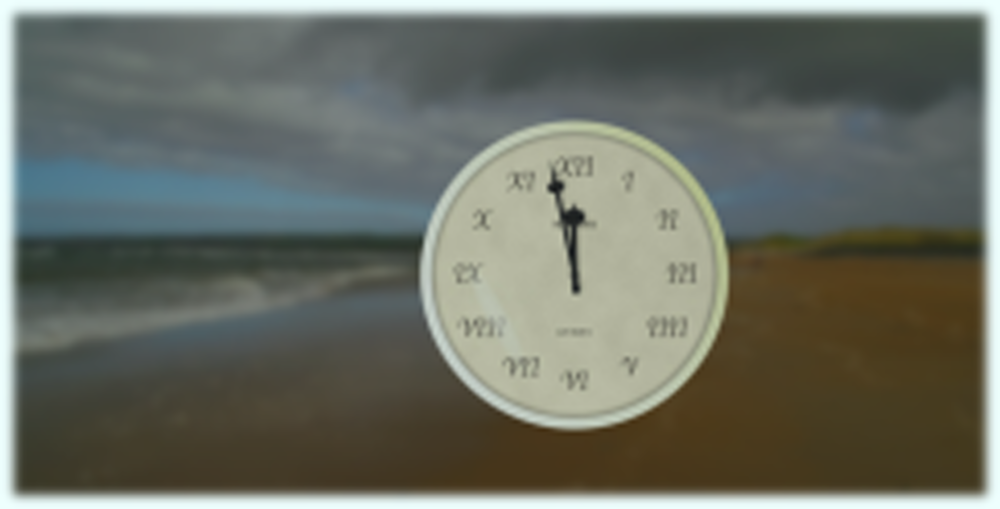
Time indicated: 11h58
